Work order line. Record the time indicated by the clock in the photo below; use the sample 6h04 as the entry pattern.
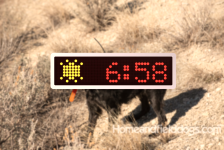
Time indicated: 6h58
